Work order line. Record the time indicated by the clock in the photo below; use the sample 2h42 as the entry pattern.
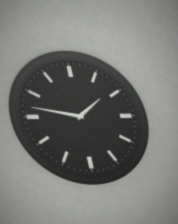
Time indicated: 1h47
